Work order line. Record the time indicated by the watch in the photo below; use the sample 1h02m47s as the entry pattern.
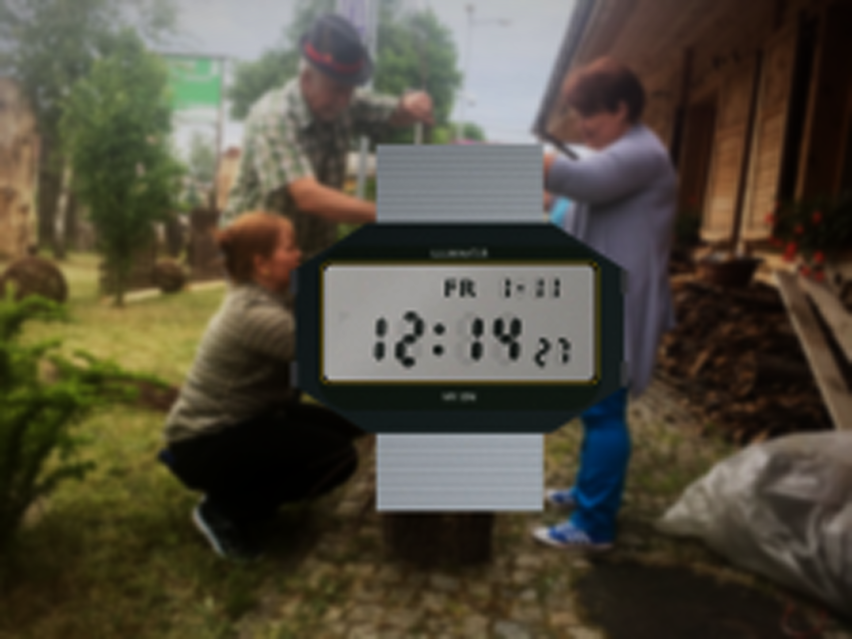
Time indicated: 12h14m27s
